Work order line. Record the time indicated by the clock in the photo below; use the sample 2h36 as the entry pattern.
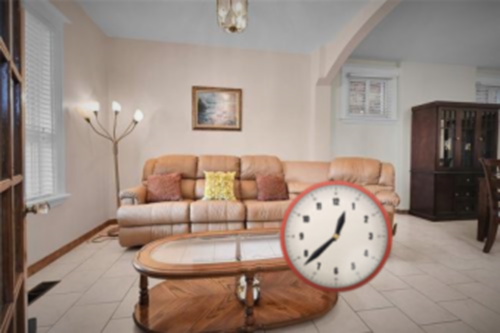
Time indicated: 12h38
